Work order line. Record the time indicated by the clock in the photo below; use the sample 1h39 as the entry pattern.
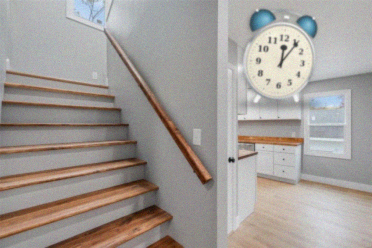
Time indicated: 12h06
